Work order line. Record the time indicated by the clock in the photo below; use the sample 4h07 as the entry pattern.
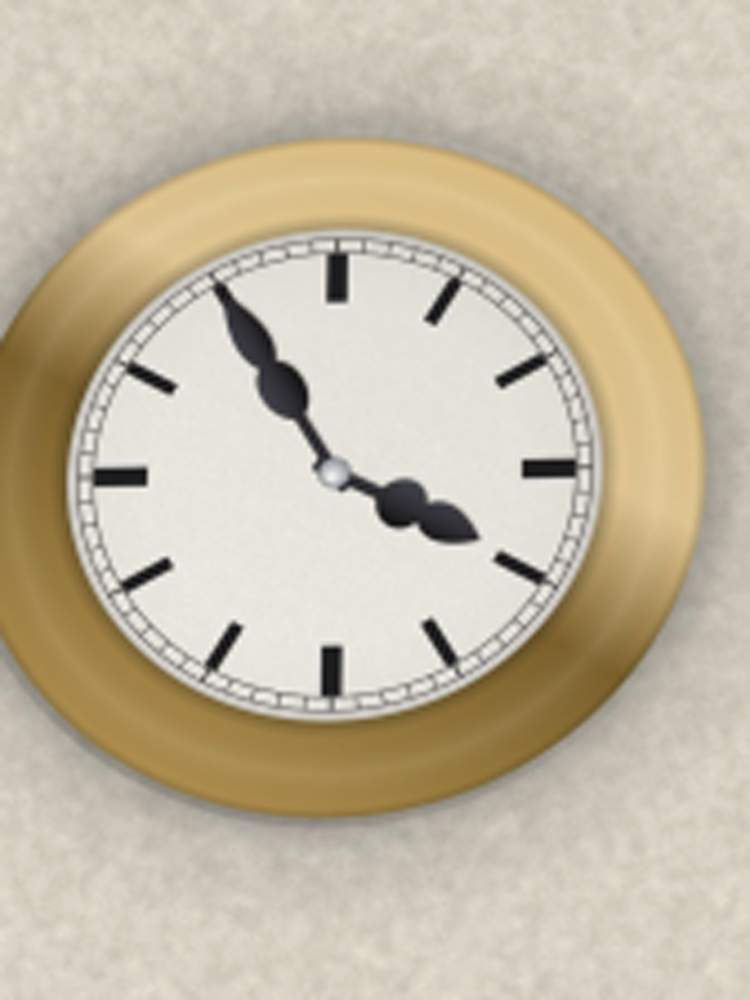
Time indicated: 3h55
